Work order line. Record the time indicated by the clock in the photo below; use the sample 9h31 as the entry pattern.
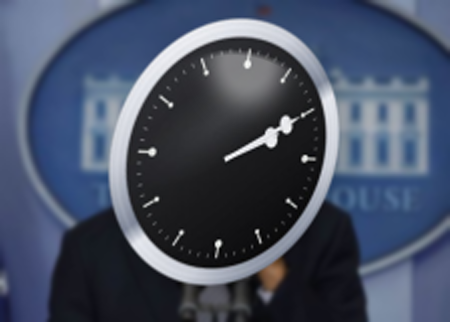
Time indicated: 2h10
